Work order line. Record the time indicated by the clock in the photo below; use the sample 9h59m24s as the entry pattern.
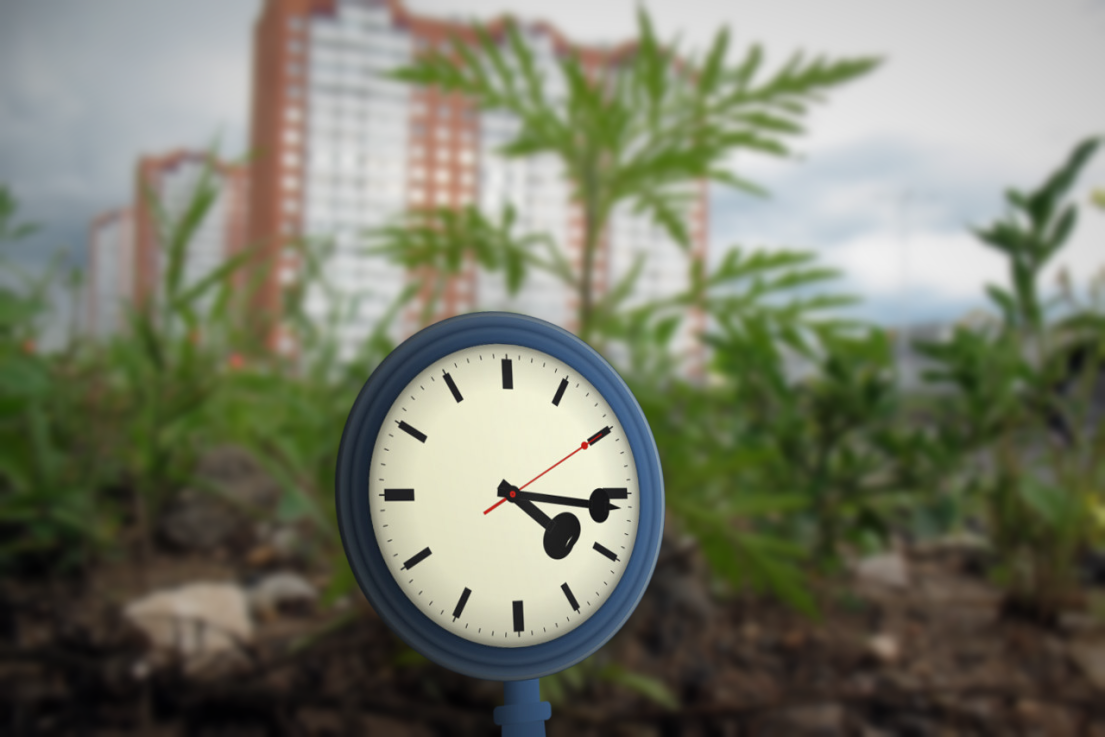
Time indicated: 4h16m10s
